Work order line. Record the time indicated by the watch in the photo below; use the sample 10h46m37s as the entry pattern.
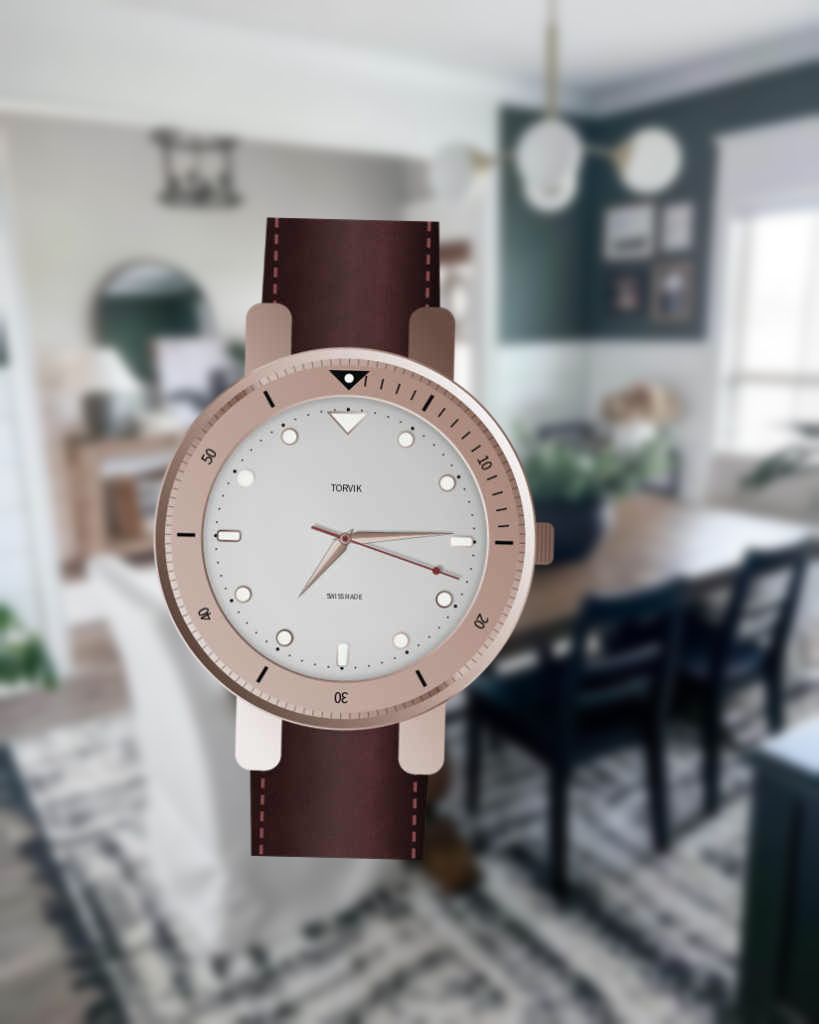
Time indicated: 7h14m18s
